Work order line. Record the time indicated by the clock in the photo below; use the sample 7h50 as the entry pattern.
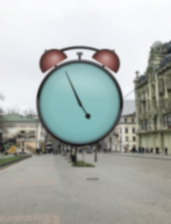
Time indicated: 4h56
